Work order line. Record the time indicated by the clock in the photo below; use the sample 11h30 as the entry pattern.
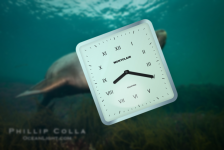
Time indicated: 8h20
